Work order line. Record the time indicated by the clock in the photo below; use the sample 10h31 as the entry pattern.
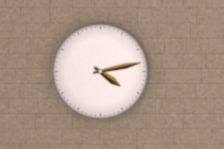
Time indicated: 4h13
